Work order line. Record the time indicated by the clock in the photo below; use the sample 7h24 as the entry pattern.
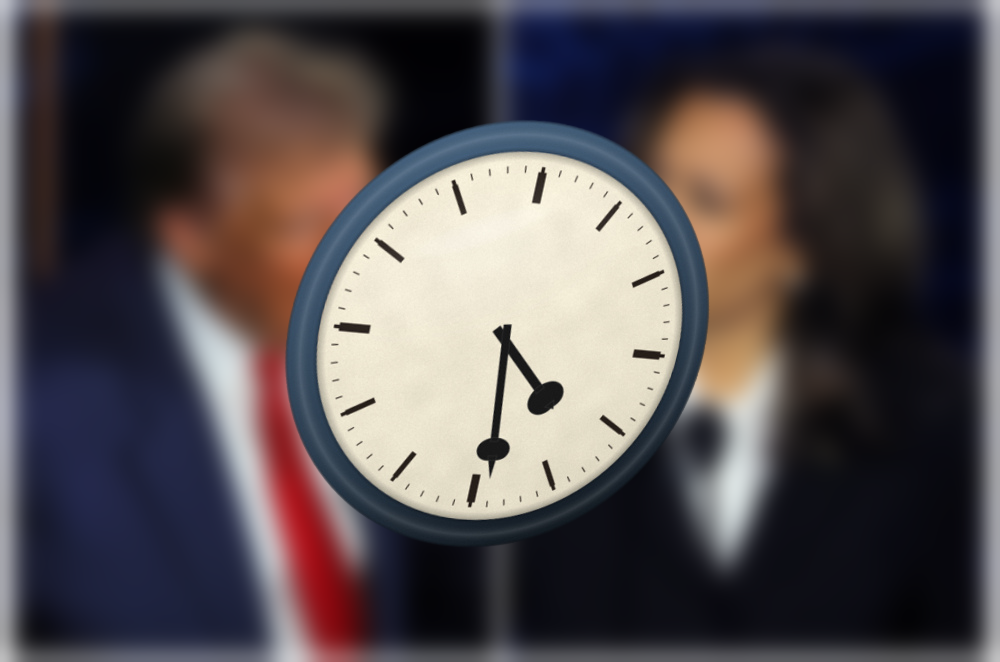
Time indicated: 4h29
